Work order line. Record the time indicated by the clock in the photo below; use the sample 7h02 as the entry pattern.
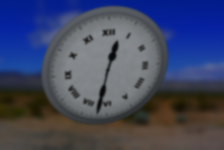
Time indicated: 12h32
